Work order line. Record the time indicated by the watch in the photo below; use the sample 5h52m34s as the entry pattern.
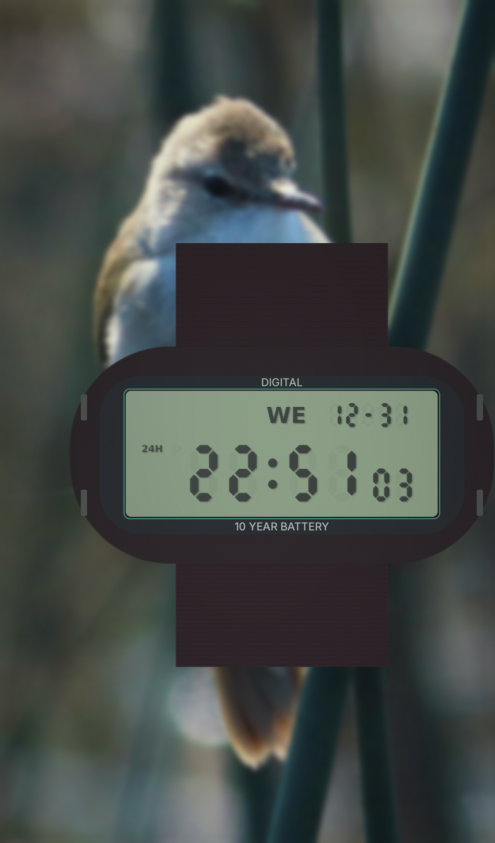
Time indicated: 22h51m03s
